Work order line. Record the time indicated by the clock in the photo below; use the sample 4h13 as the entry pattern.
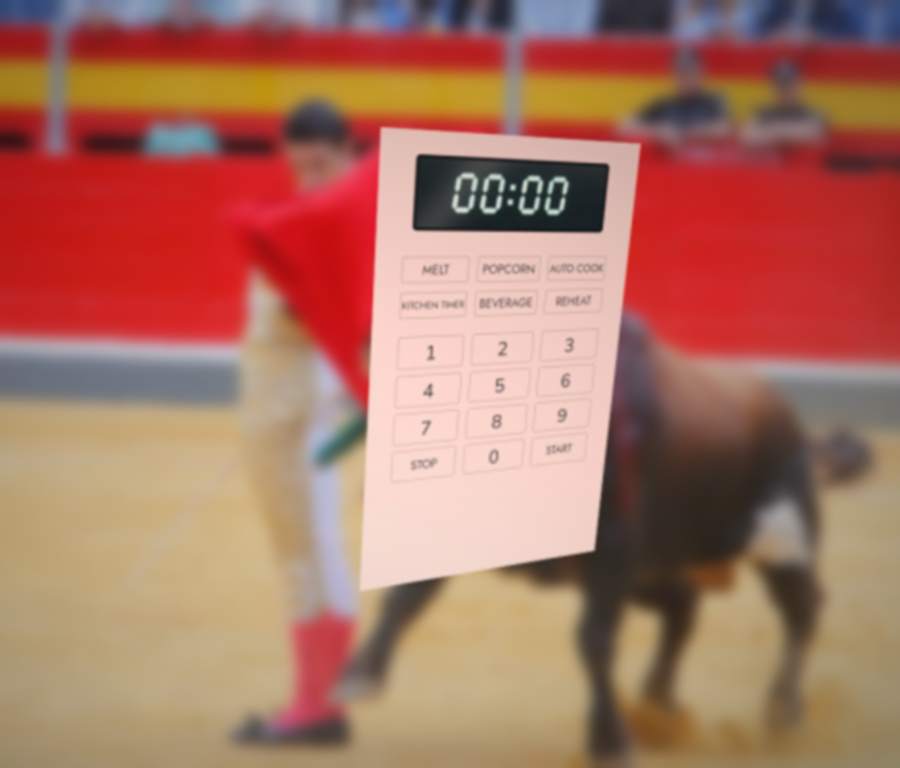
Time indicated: 0h00
